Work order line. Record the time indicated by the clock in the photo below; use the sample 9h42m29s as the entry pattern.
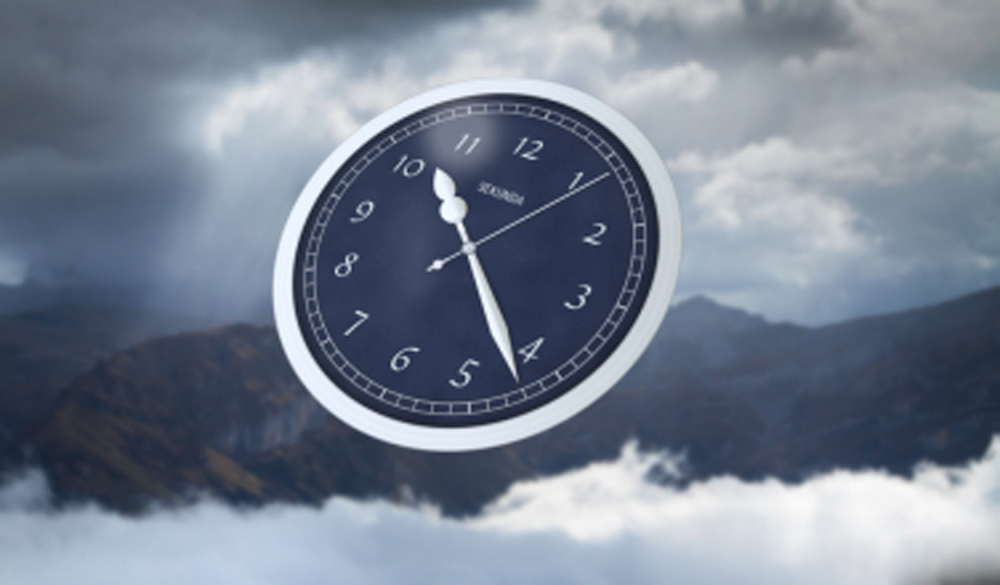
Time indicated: 10h22m06s
